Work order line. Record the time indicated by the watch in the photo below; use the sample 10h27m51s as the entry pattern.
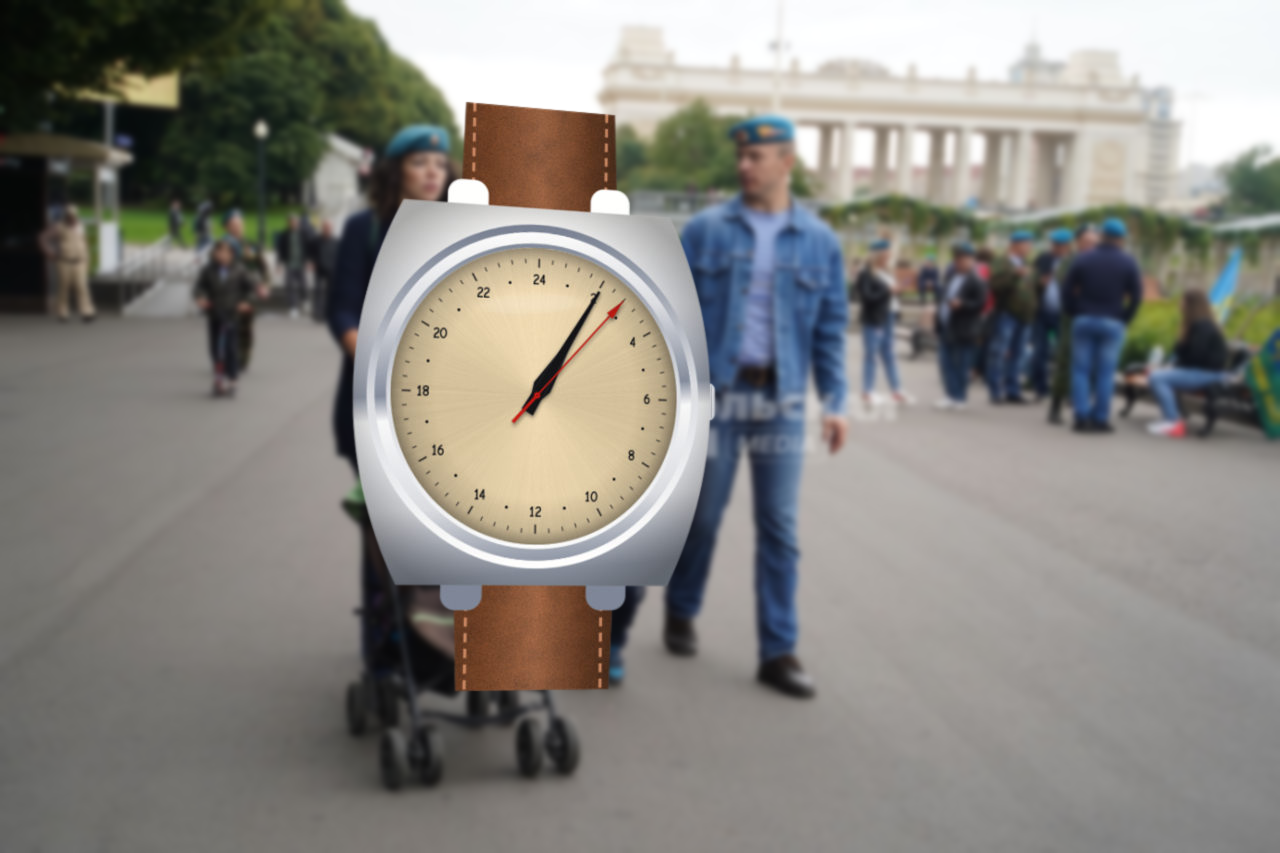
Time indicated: 2h05m07s
